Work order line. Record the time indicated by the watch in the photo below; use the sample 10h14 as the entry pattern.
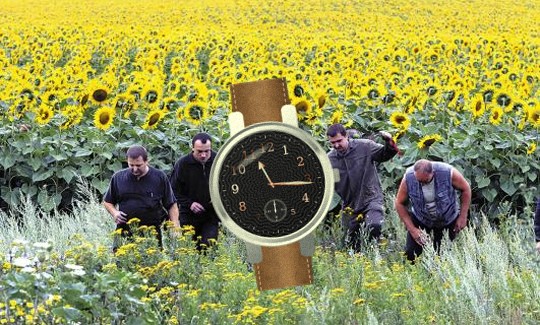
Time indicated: 11h16
